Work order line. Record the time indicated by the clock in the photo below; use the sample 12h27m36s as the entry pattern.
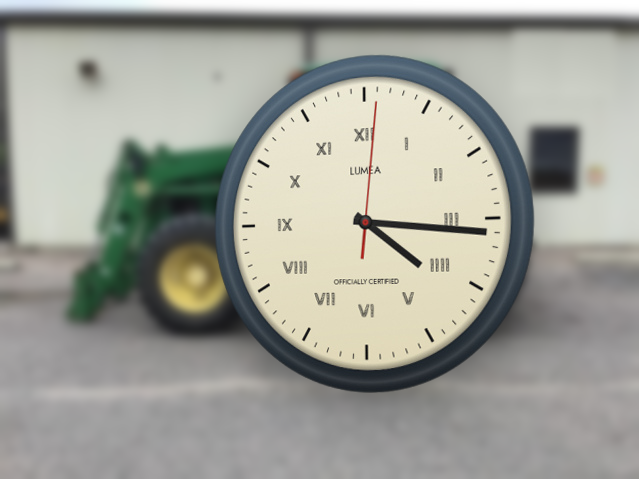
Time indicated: 4h16m01s
